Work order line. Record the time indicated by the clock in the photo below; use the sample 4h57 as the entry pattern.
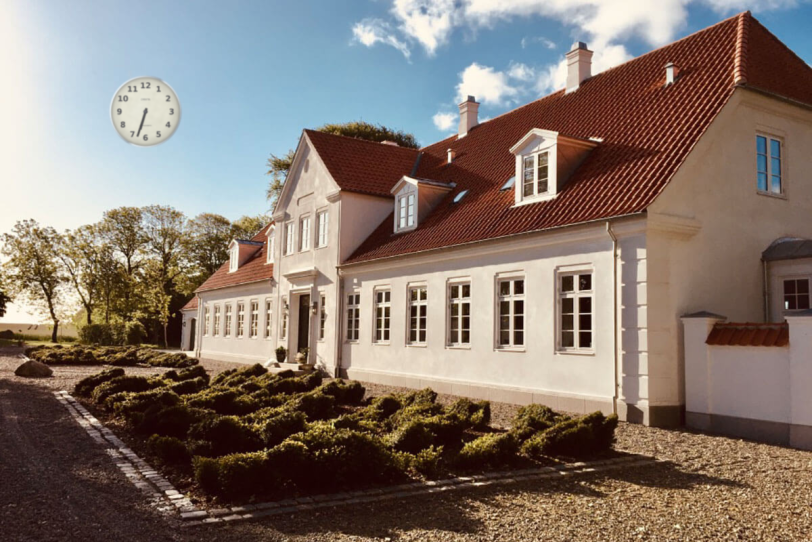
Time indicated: 6h33
